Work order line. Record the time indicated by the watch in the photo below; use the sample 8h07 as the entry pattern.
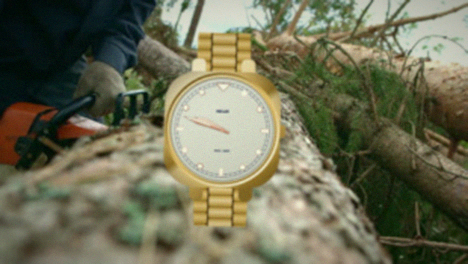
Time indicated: 9h48
